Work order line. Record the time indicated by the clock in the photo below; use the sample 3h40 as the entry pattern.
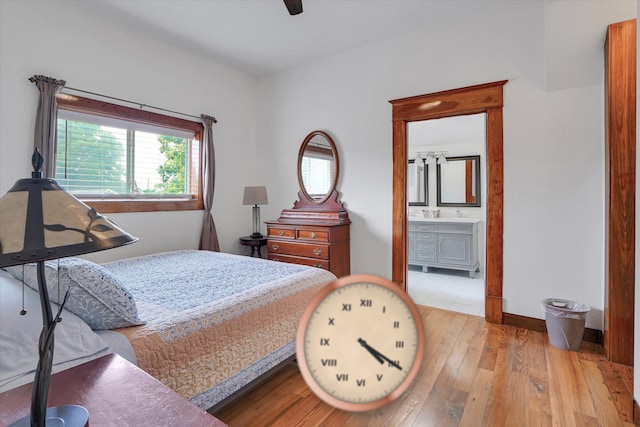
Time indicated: 4h20
